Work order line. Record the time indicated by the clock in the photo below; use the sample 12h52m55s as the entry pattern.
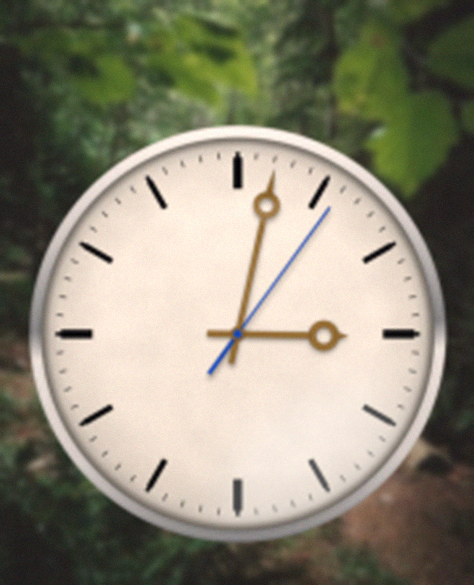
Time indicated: 3h02m06s
